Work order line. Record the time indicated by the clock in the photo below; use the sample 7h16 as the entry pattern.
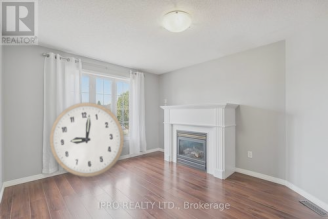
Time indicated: 9h02
